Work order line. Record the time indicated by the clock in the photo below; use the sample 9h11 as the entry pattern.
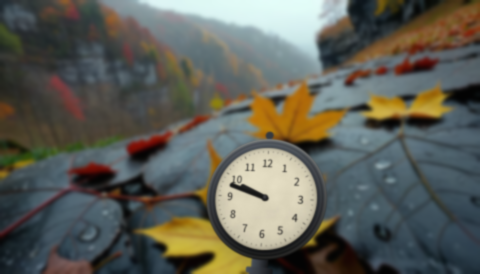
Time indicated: 9h48
